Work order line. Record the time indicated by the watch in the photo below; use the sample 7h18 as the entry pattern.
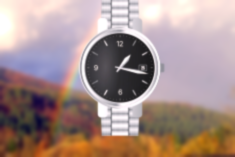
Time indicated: 1h17
